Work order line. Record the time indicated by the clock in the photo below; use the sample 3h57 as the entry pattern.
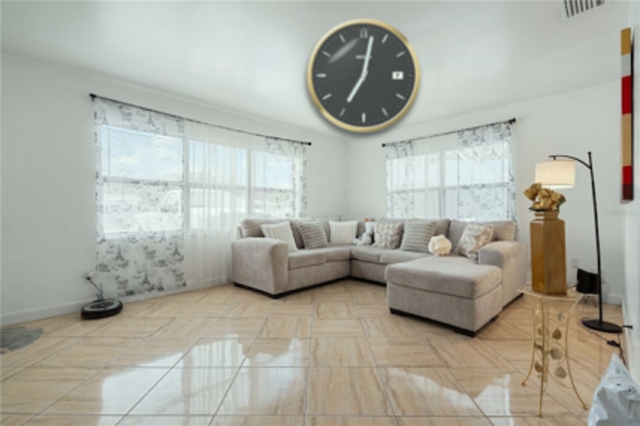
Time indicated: 7h02
